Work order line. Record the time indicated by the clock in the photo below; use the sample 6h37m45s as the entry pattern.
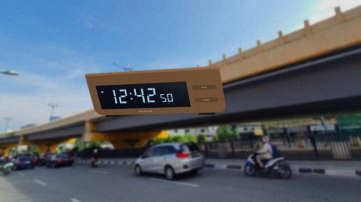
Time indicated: 12h42m50s
